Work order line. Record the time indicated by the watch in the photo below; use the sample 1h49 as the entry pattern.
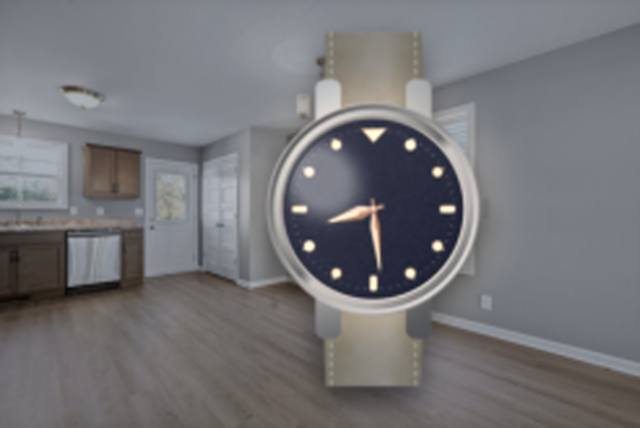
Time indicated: 8h29
